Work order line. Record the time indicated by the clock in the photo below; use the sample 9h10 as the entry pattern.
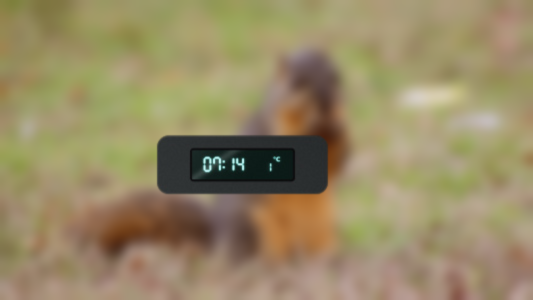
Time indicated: 7h14
